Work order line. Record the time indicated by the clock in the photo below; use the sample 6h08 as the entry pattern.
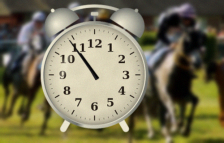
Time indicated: 10h54
